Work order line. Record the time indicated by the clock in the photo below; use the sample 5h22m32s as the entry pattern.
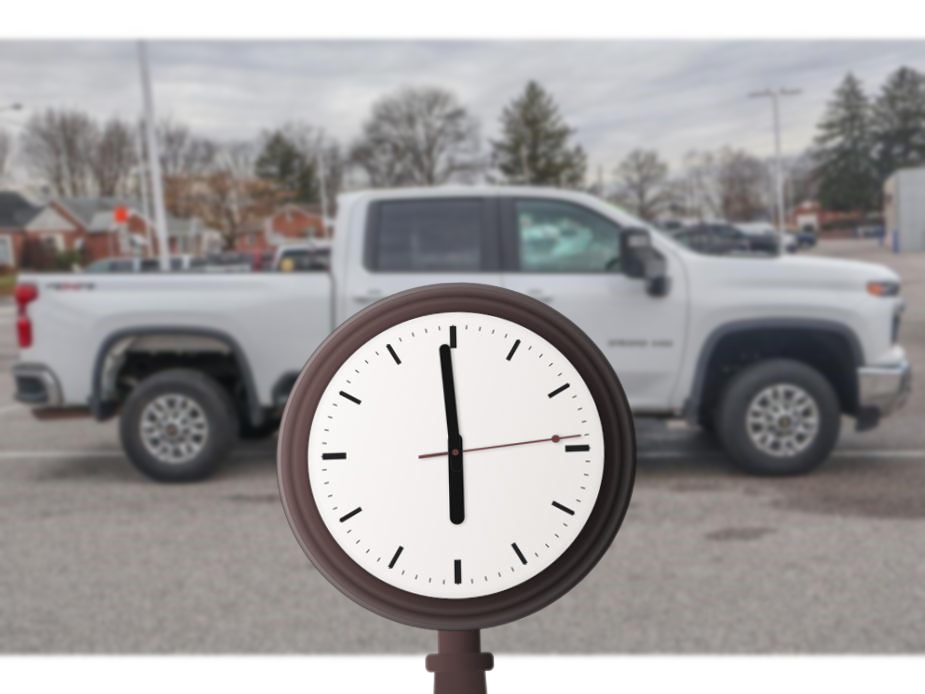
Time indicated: 5h59m14s
